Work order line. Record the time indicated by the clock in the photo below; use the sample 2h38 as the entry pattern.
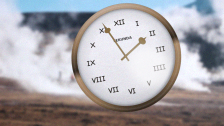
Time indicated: 1h56
